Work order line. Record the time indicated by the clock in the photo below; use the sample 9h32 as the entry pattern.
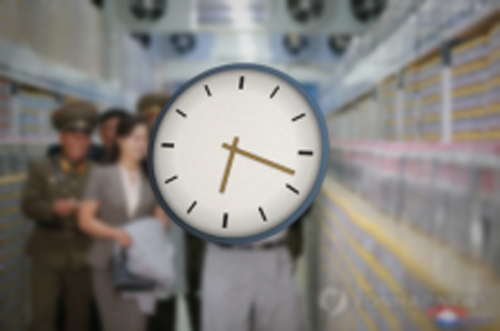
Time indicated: 6h18
